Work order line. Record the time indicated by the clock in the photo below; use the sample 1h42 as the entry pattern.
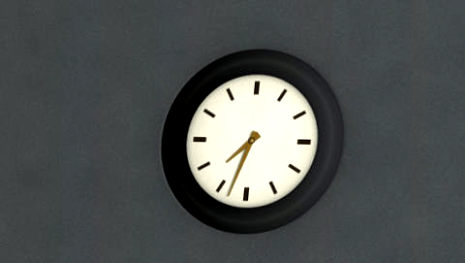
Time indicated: 7h33
